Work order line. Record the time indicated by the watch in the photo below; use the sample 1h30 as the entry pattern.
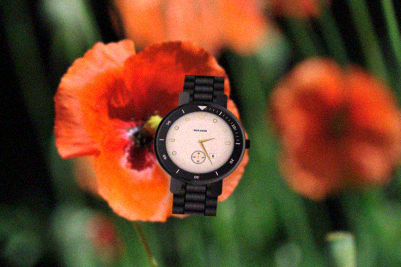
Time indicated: 2h25
